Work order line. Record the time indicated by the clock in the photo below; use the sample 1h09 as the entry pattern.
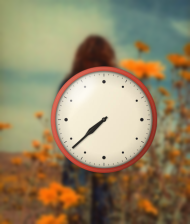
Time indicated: 7h38
